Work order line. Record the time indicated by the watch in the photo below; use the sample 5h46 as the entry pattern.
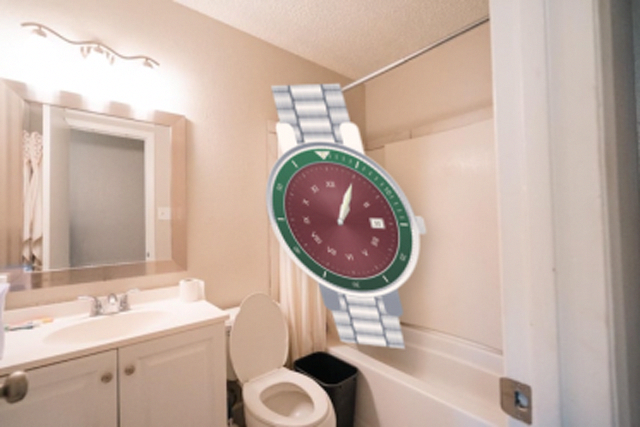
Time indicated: 1h05
